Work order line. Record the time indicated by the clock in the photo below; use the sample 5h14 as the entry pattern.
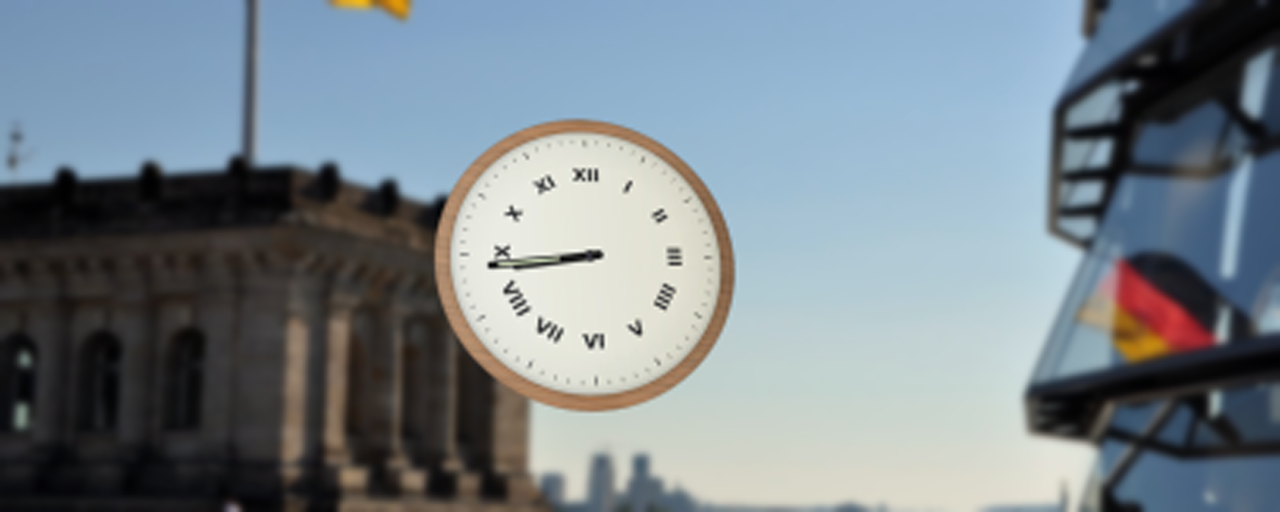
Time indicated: 8h44
